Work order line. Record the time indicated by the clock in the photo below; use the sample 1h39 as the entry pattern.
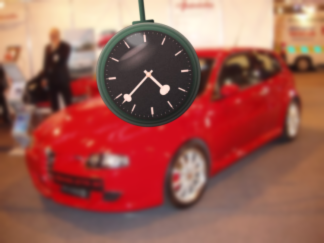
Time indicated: 4h38
